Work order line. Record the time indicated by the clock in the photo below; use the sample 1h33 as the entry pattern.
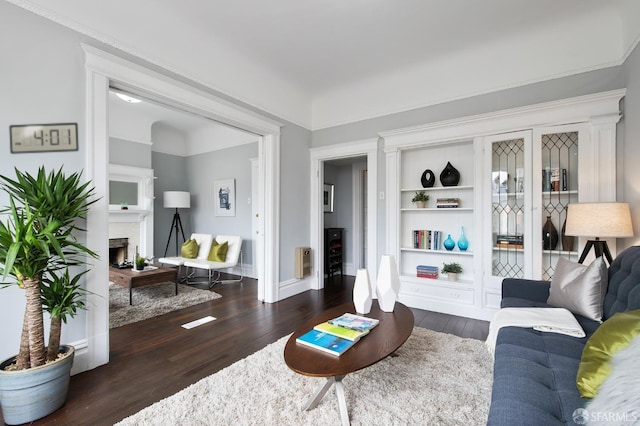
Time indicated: 4h01
